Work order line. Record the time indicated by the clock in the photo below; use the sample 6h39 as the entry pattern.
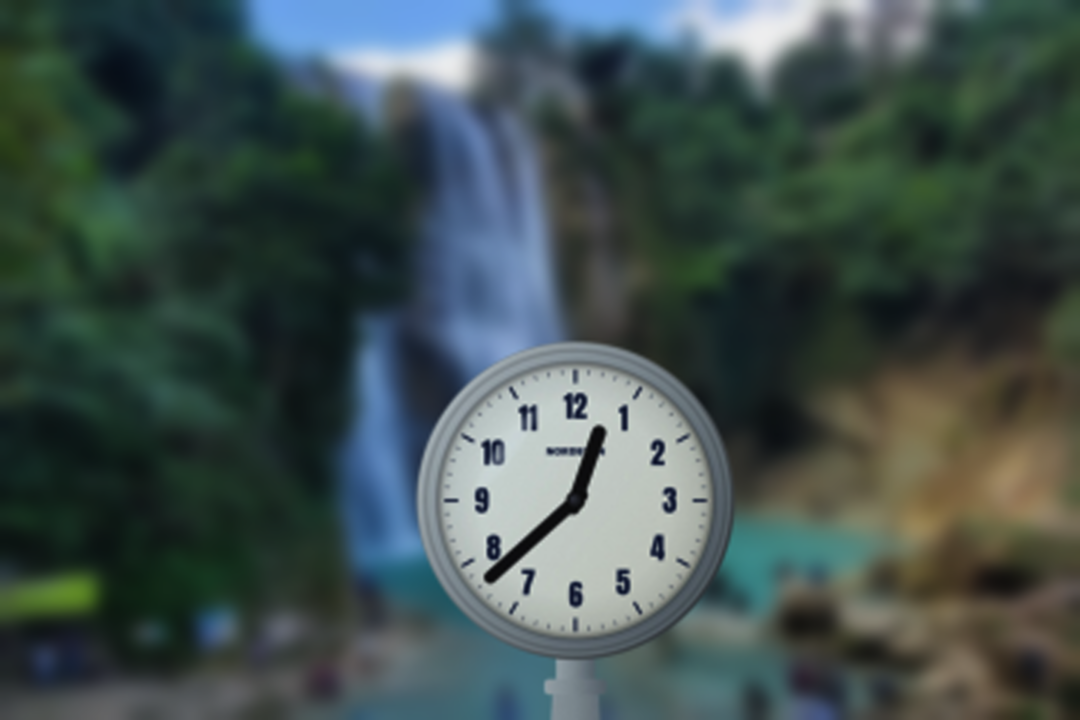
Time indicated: 12h38
